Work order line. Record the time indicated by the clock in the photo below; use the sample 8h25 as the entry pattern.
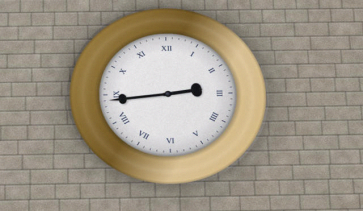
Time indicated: 2h44
